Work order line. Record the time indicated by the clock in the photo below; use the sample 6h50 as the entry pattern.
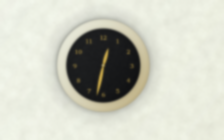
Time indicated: 12h32
